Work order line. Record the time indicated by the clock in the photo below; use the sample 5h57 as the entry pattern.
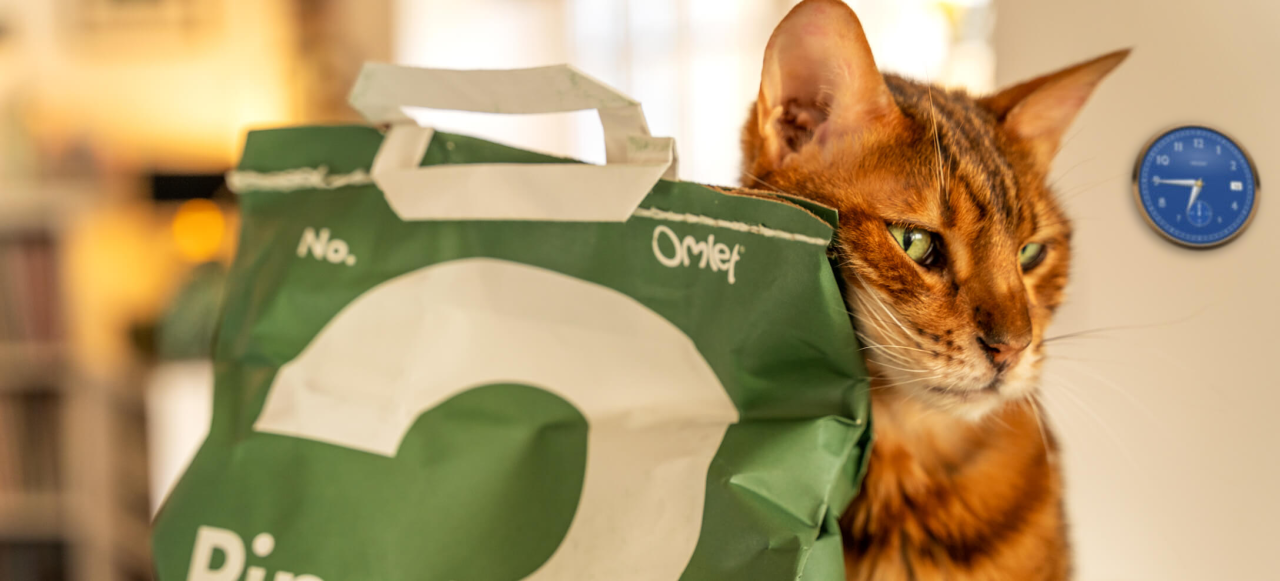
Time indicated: 6h45
